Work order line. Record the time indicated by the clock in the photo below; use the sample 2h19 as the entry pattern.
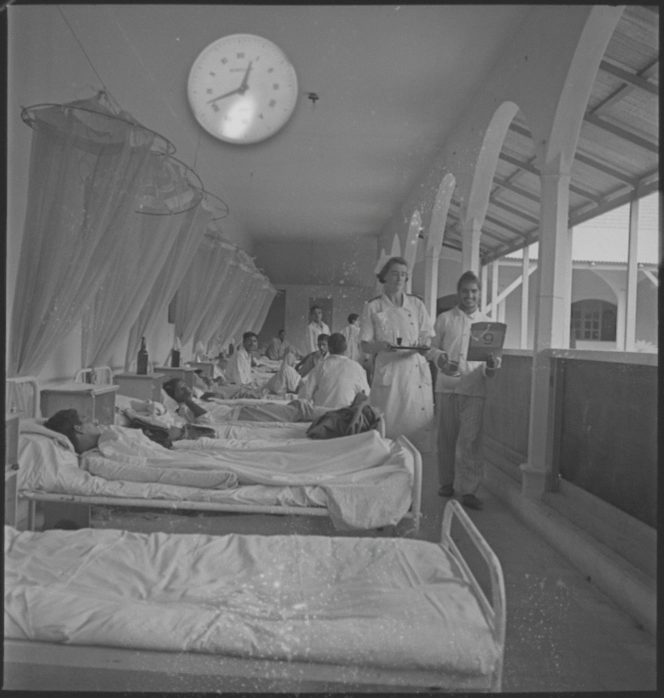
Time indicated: 12h42
